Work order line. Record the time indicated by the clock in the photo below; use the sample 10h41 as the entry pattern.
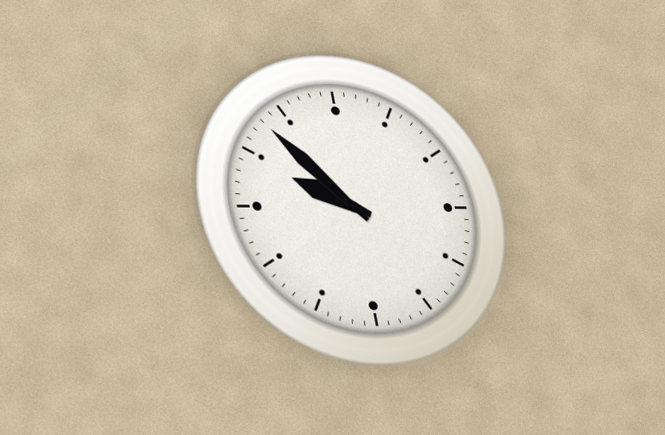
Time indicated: 9h53
